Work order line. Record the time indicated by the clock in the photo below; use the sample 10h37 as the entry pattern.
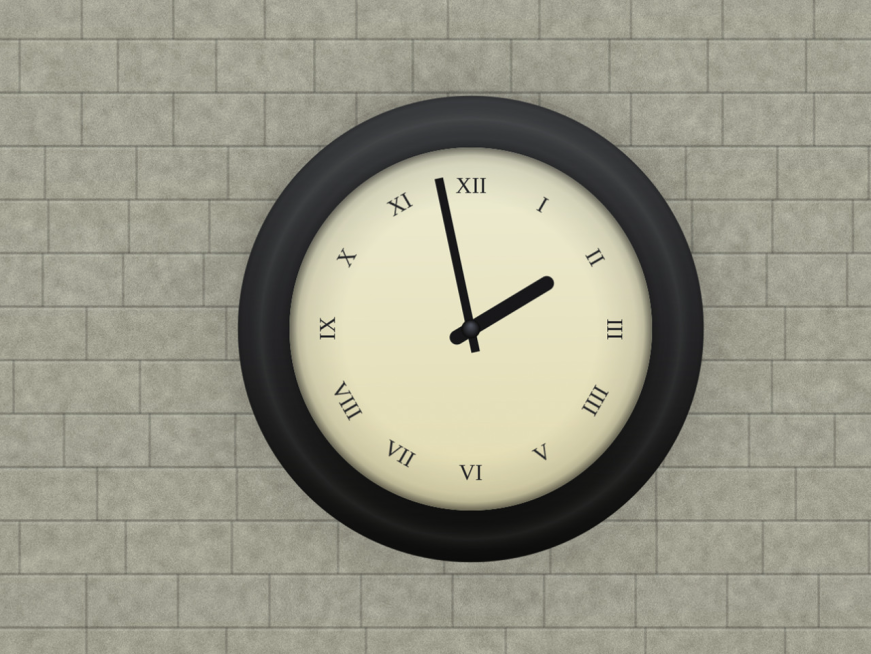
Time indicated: 1h58
